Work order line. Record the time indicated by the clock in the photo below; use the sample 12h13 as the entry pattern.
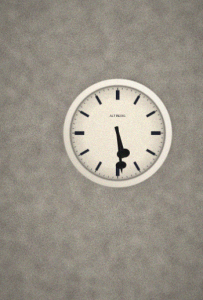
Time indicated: 5h29
